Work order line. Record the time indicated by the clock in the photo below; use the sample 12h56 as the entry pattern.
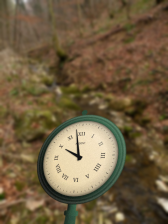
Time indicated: 9h58
